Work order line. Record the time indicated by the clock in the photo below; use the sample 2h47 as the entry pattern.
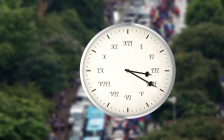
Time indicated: 3h20
